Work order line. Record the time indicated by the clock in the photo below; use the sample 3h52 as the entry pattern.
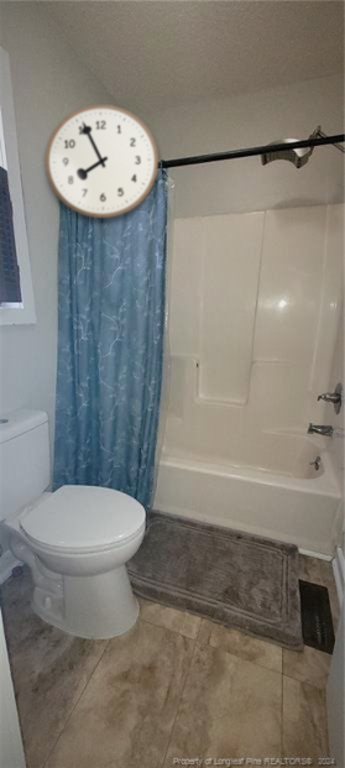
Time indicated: 7h56
